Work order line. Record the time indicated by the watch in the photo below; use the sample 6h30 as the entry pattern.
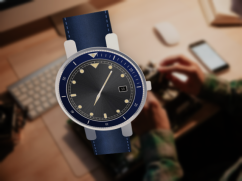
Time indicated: 7h06
